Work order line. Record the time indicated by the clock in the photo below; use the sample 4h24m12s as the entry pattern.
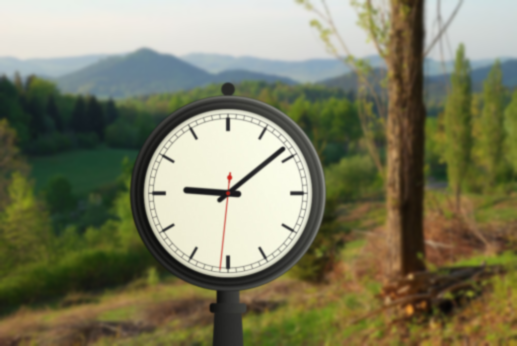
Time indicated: 9h08m31s
